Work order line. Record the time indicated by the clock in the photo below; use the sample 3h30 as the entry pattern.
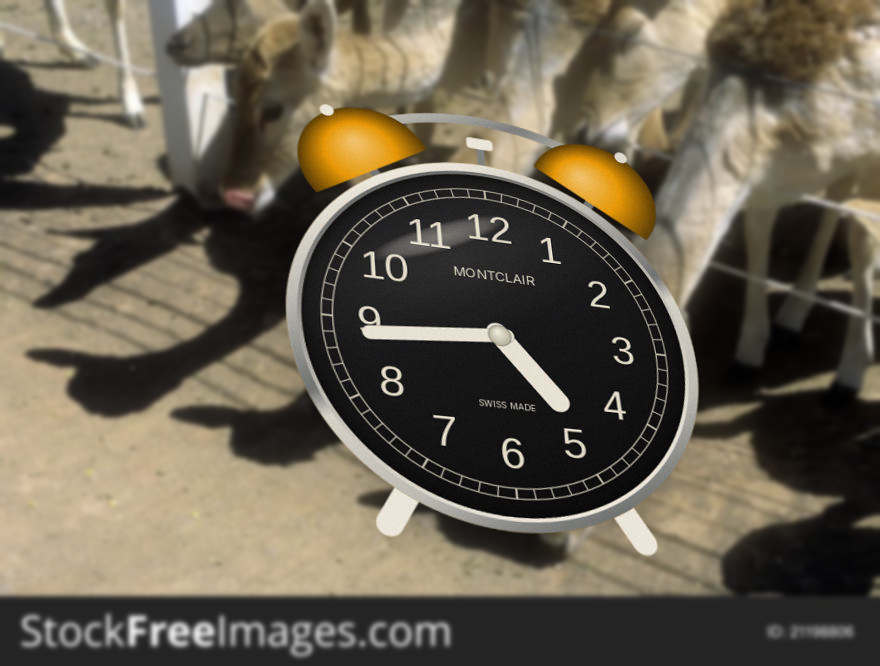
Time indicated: 4h44
